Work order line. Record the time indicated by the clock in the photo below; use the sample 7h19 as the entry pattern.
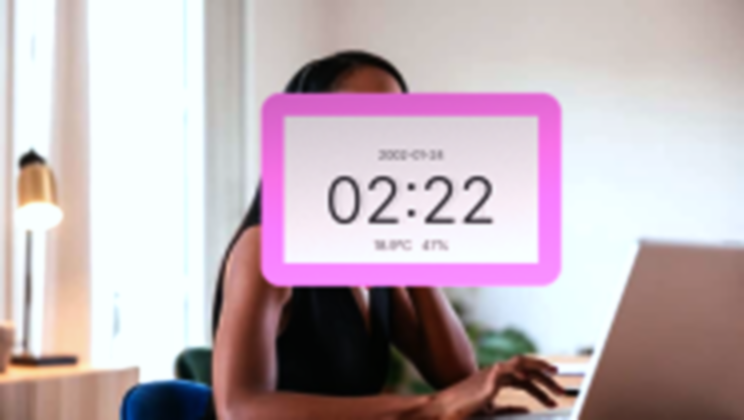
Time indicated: 2h22
